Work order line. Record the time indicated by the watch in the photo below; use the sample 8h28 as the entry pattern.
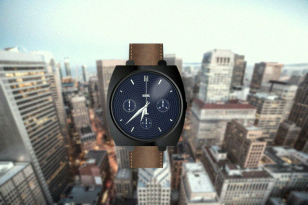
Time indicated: 6h38
